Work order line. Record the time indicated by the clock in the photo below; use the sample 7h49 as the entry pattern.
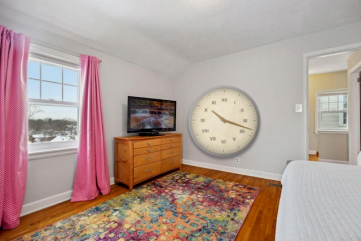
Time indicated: 10h18
